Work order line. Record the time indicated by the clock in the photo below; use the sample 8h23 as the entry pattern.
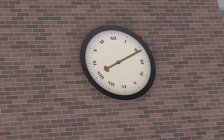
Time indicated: 8h11
